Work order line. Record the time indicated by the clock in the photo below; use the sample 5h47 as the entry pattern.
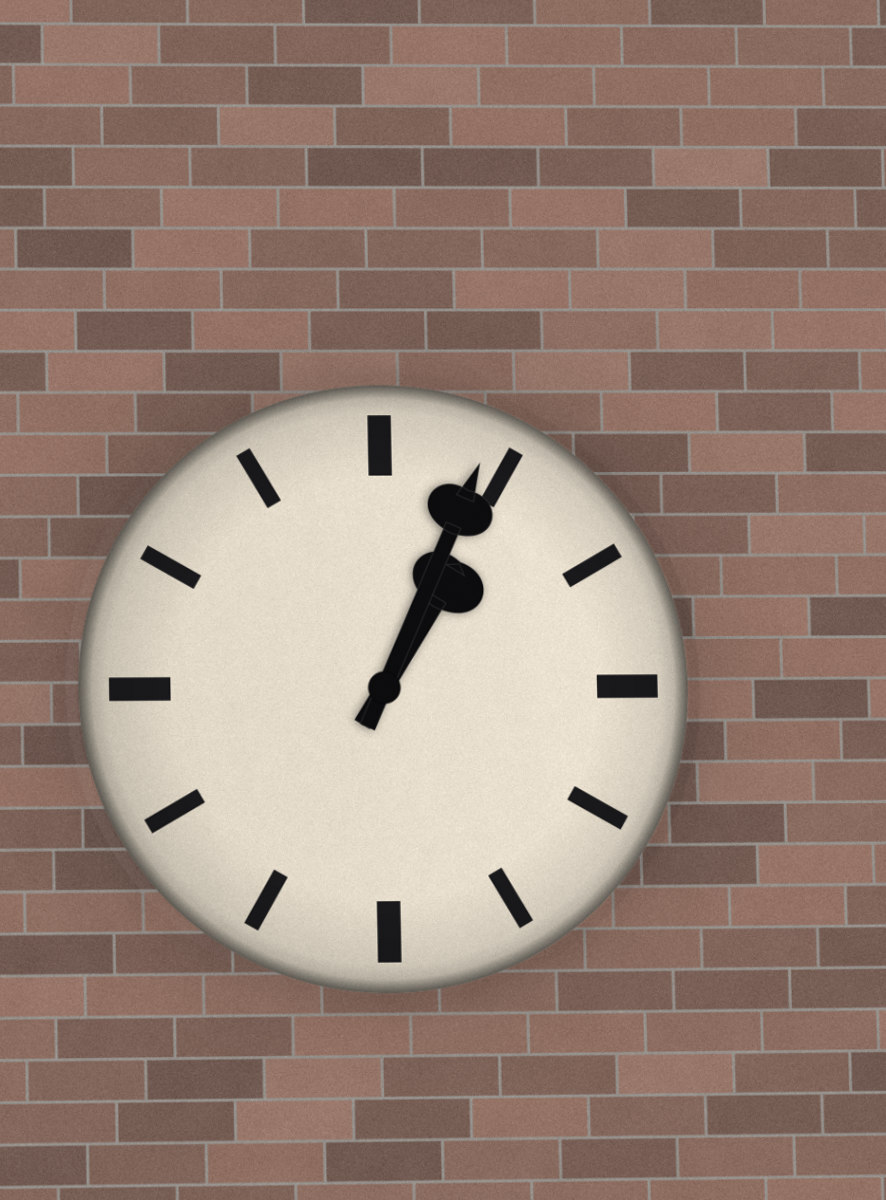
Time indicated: 1h04
